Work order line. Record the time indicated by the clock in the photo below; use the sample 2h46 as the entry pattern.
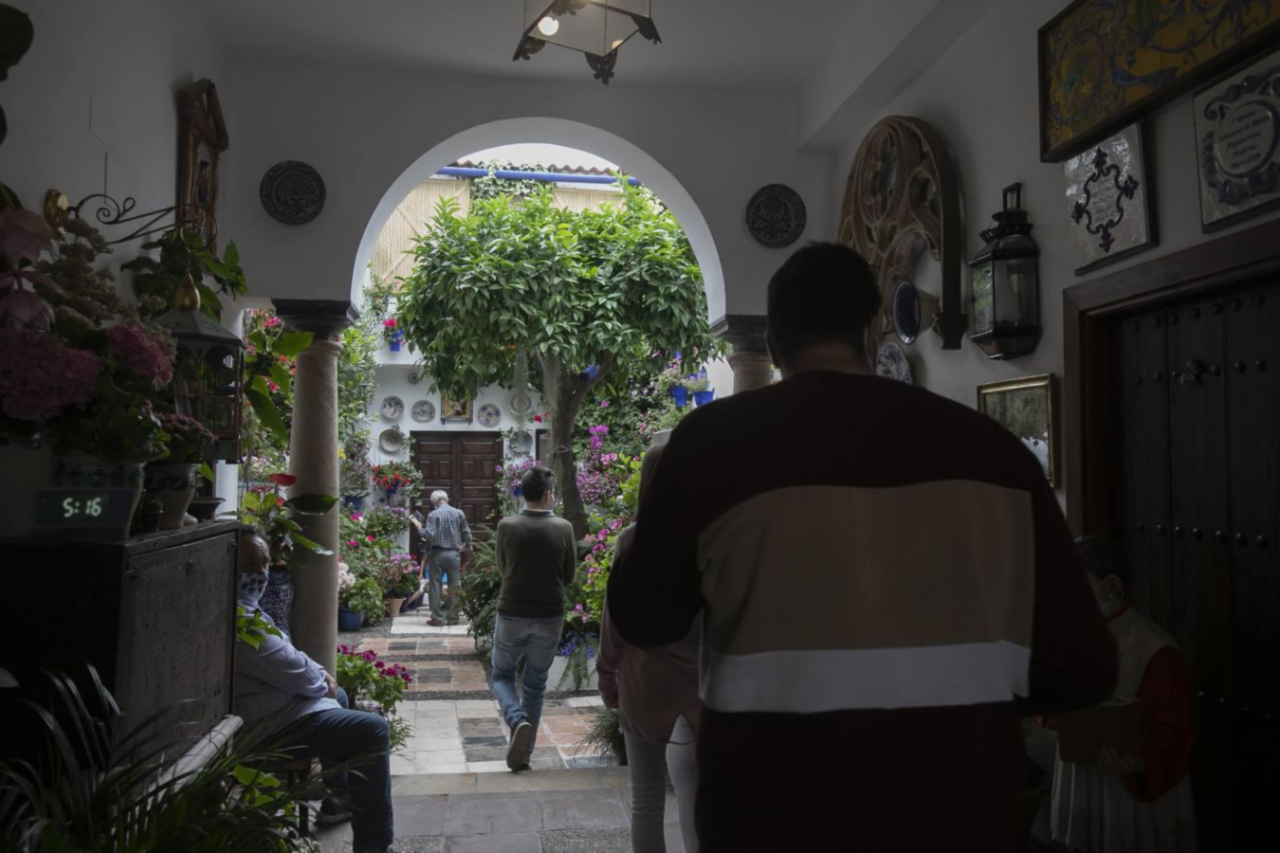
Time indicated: 5h16
